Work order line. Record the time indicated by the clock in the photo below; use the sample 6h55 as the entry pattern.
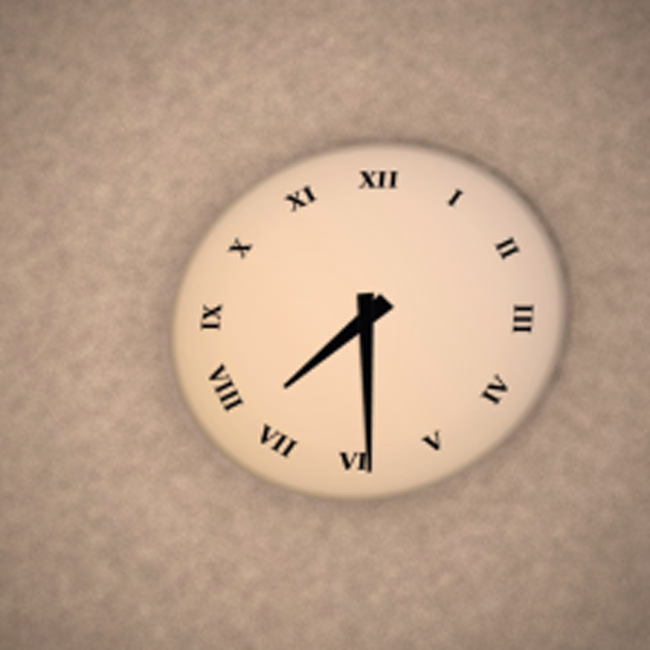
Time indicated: 7h29
